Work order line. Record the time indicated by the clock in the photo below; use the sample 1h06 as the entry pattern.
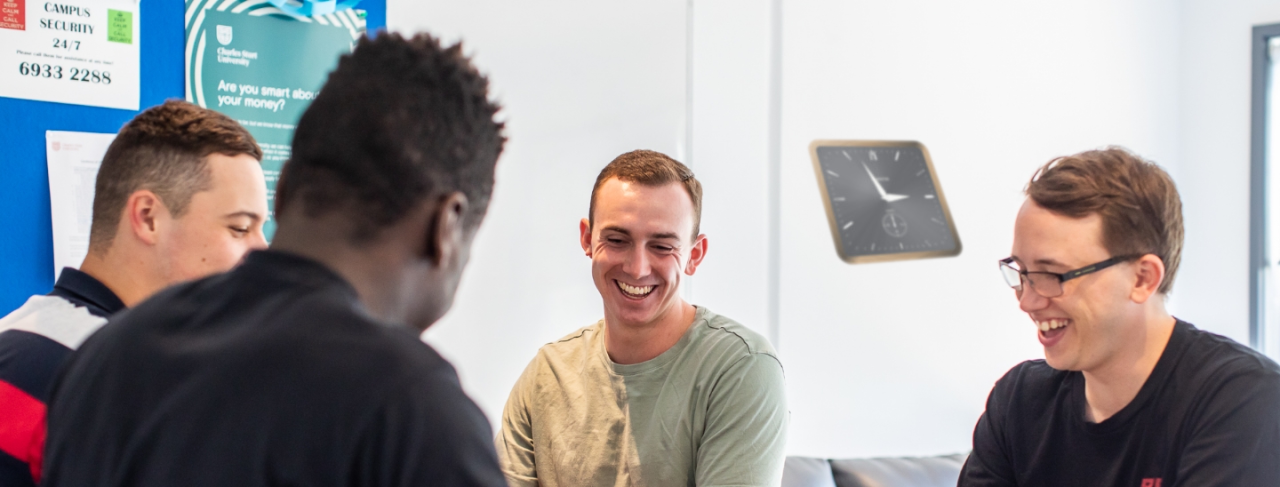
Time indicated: 2h57
